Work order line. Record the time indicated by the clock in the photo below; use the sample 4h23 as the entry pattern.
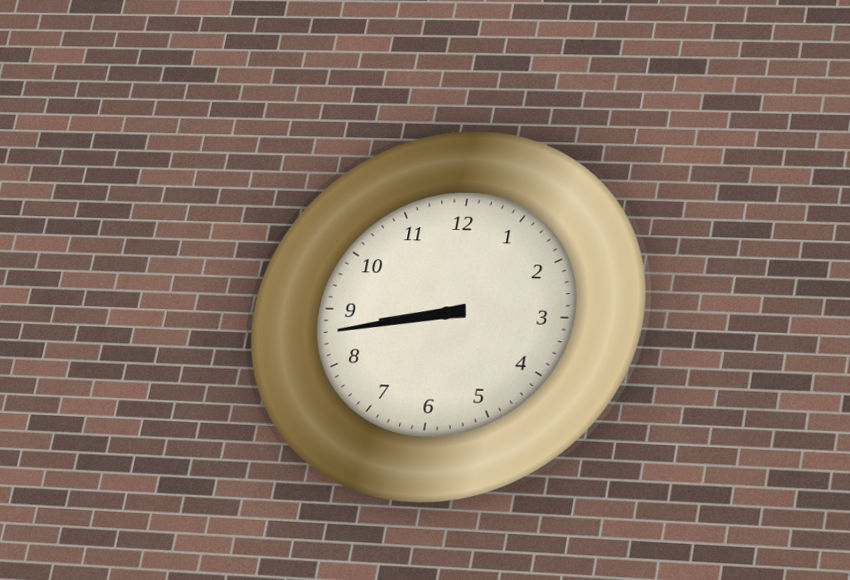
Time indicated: 8h43
